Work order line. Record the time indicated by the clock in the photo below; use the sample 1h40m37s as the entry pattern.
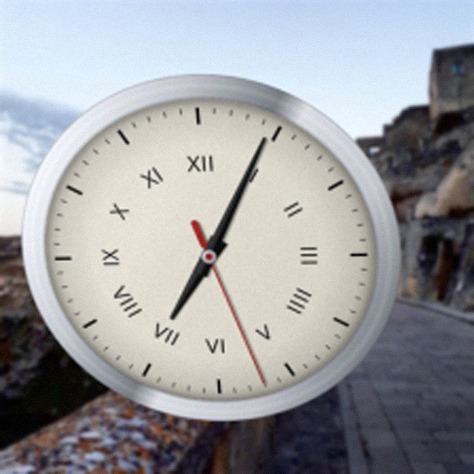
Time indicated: 7h04m27s
